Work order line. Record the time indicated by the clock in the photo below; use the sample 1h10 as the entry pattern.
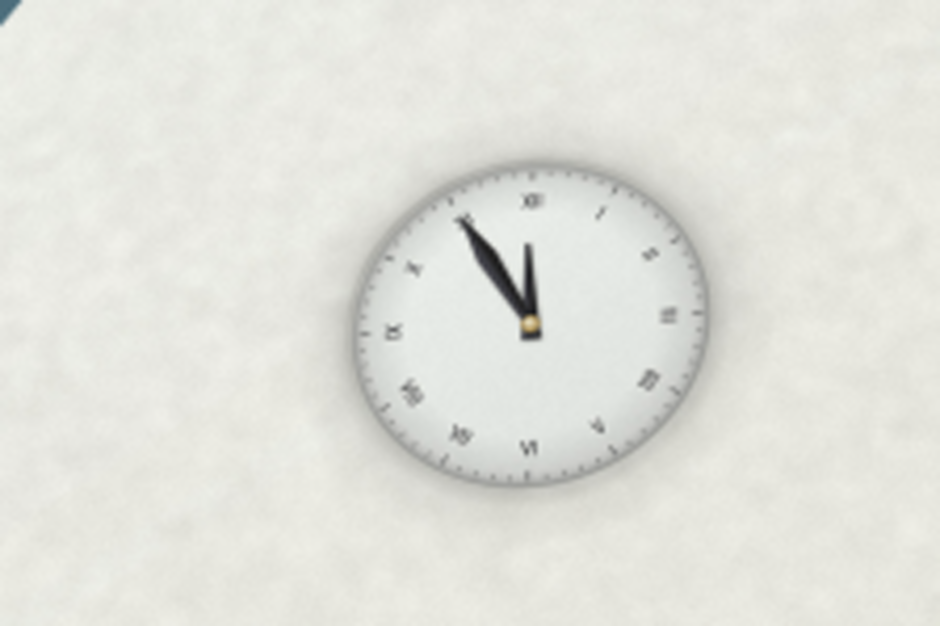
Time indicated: 11h55
